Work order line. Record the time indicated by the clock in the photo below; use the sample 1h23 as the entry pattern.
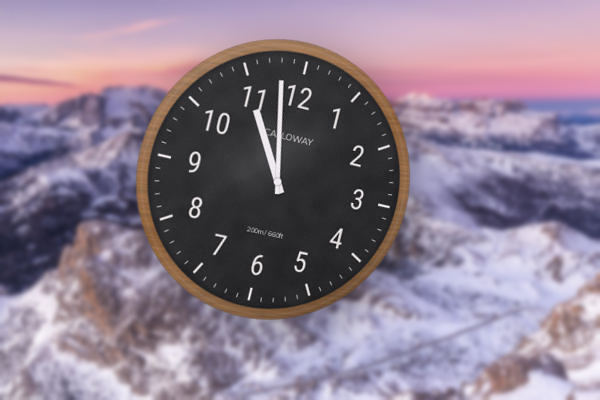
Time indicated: 10h58
